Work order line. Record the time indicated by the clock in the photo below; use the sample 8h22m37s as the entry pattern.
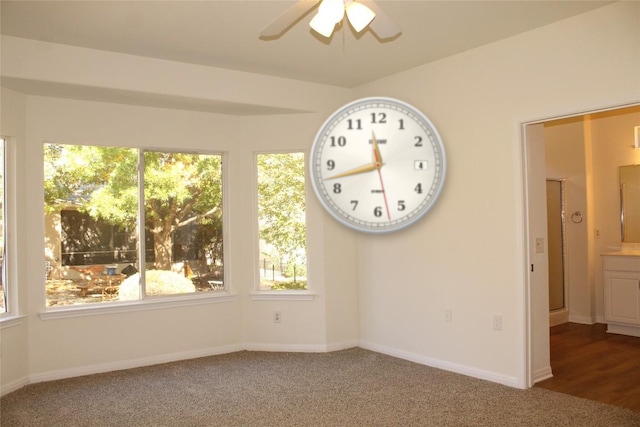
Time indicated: 11h42m28s
